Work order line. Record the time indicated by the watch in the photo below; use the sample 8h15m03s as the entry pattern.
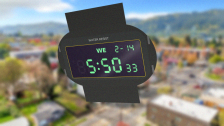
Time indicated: 5h50m33s
